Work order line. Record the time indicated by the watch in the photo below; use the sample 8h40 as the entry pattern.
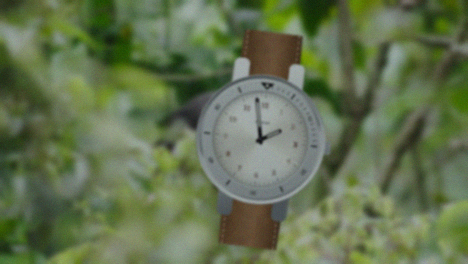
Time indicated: 1h58
